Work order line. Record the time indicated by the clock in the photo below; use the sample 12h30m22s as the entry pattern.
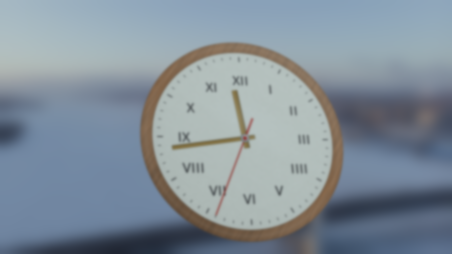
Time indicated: 11h43m34s
